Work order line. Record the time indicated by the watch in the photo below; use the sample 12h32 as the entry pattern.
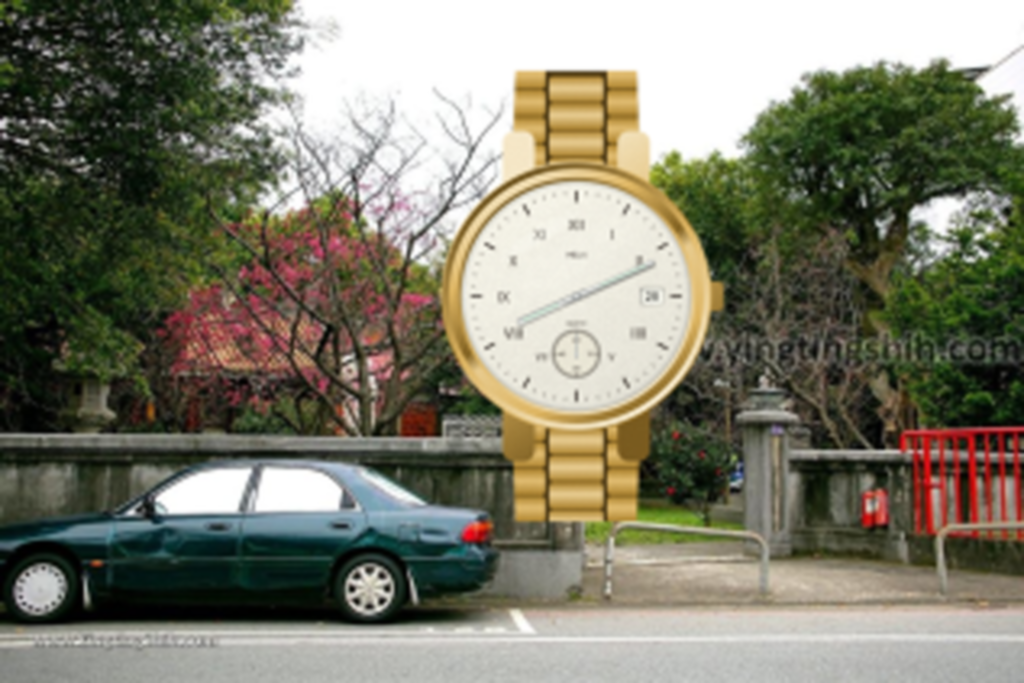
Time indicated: 8h11
